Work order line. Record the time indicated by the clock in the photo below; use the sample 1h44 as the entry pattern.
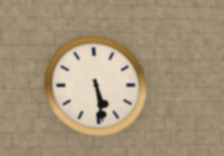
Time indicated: 5h29
